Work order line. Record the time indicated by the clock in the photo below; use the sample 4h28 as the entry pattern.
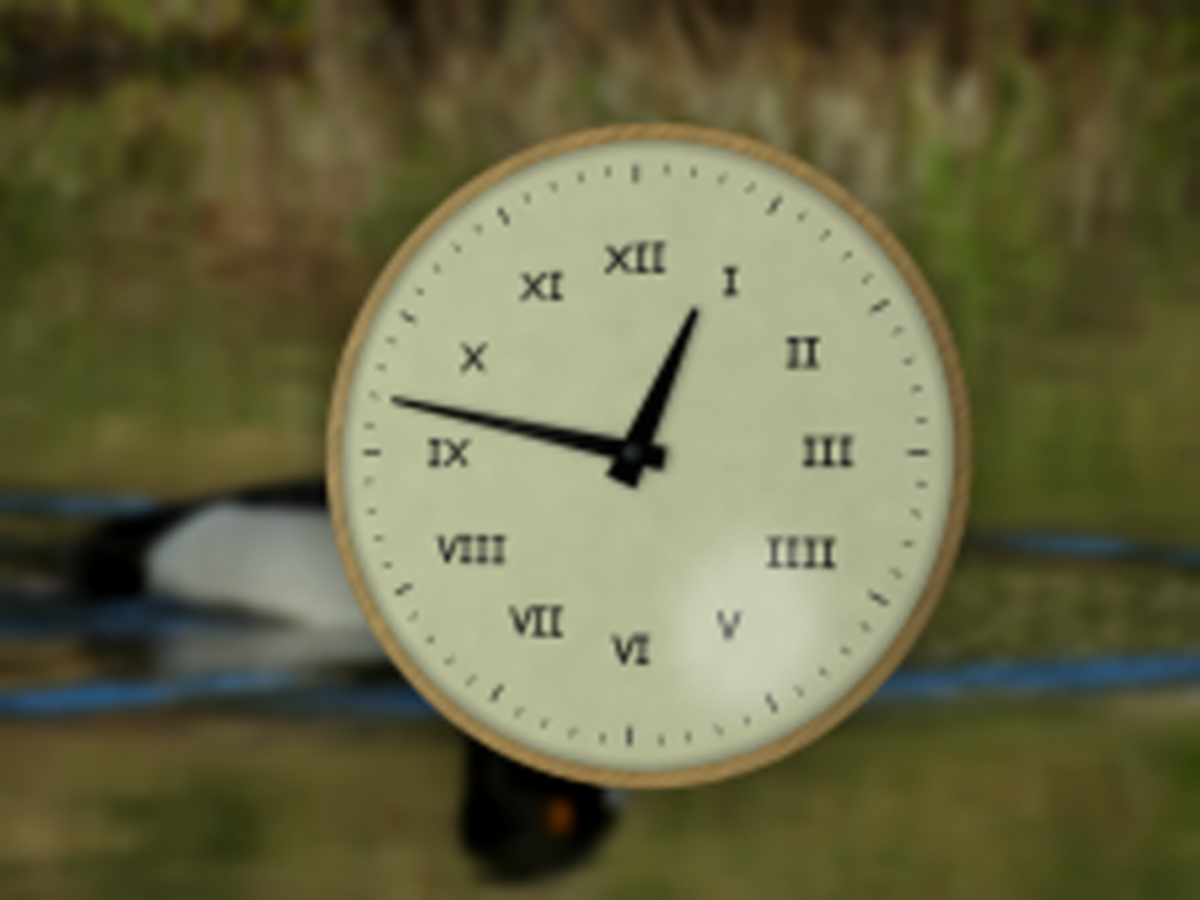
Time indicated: 12h47
